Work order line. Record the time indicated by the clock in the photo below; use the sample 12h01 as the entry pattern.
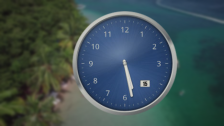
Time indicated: 5h28
